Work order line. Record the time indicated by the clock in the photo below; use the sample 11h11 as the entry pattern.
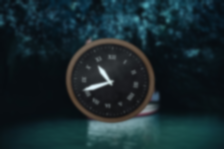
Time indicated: 10h41
